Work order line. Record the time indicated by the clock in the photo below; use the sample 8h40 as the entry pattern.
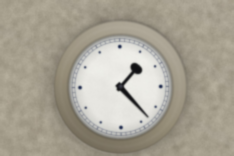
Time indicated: 1h23
